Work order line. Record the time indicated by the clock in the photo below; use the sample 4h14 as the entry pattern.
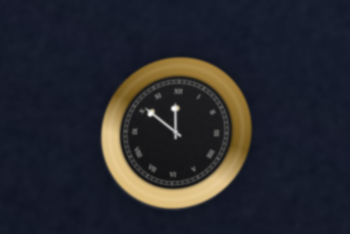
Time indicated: 11h51
